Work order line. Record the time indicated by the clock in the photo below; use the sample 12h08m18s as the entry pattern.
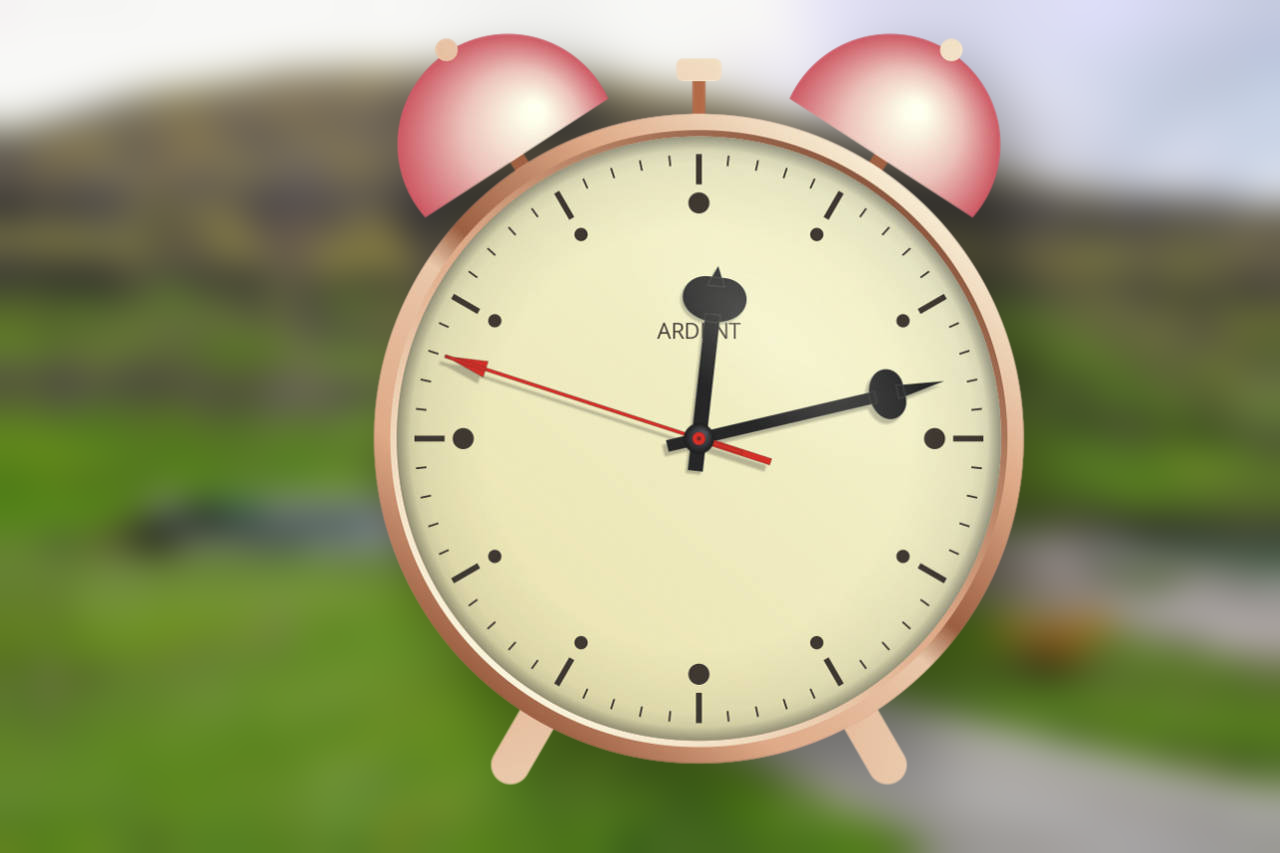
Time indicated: 12h12m48s
